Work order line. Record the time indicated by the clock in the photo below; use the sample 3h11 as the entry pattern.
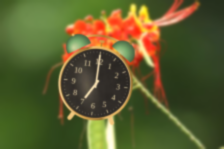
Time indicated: 7h00
